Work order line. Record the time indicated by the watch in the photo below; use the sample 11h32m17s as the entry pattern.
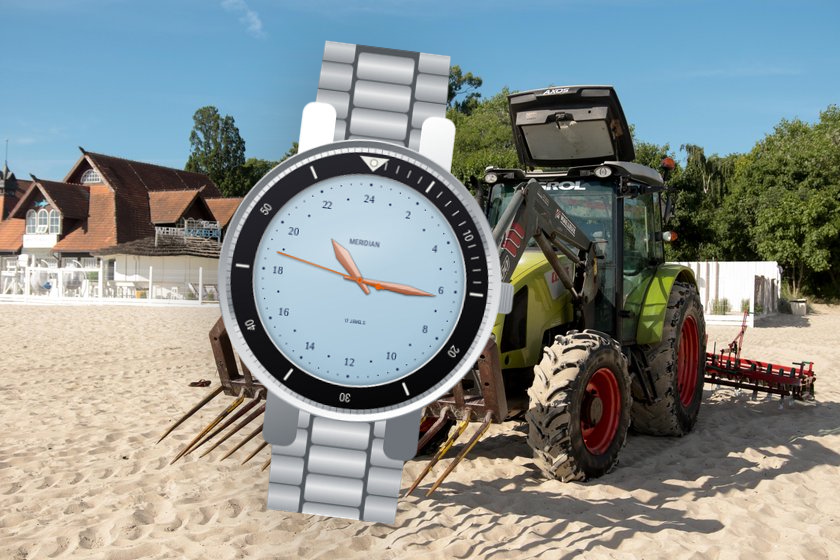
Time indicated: 21h15m47s
